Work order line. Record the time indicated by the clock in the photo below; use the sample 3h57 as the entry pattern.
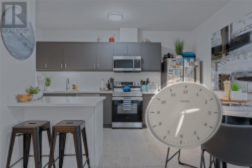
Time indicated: 2h32
